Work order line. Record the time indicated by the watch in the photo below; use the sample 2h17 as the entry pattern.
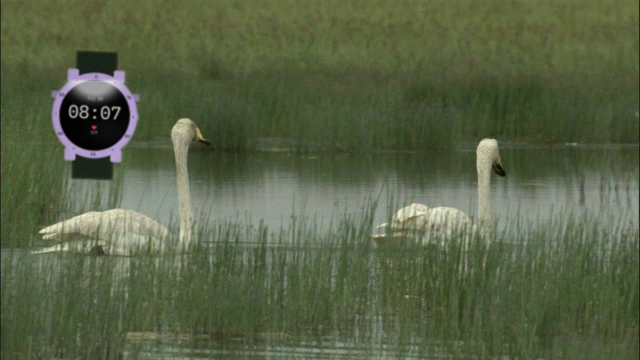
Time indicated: 8h07
